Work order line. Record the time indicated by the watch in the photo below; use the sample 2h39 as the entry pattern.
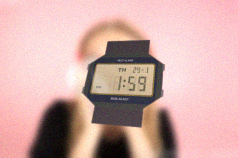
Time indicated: 1h59
